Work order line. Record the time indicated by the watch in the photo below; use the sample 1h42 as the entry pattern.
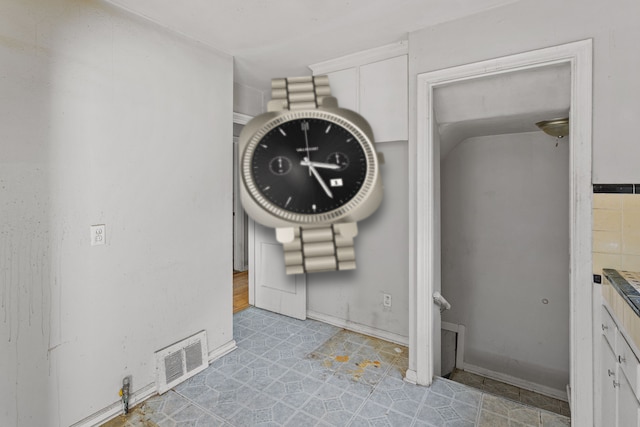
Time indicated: 3h26
